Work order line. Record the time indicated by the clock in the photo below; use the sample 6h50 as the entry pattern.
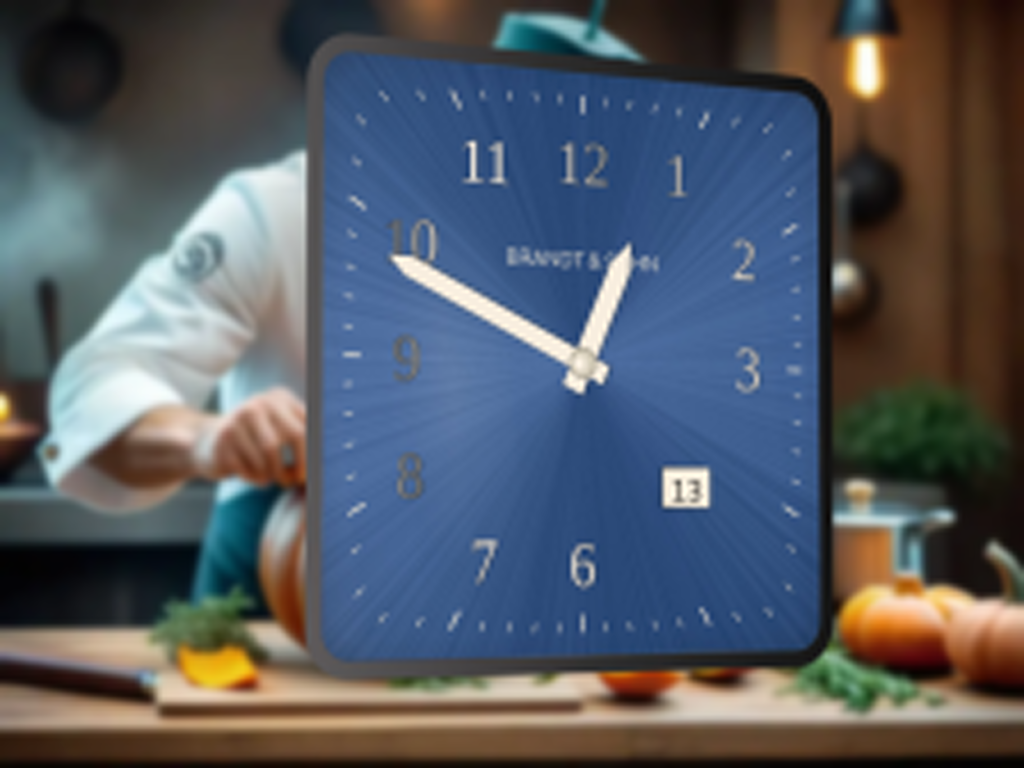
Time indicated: 12h49
